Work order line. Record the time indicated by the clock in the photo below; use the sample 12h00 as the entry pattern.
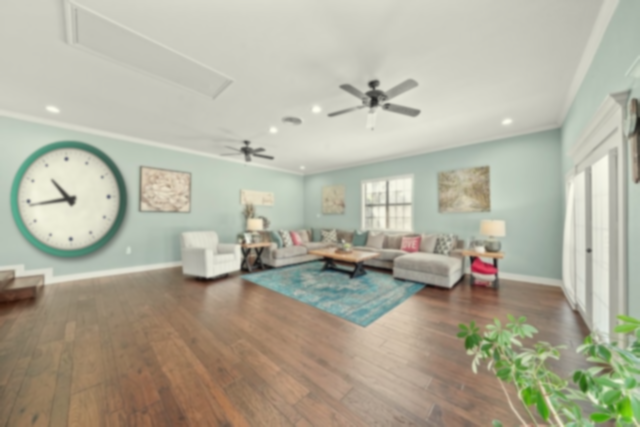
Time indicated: 10h44
